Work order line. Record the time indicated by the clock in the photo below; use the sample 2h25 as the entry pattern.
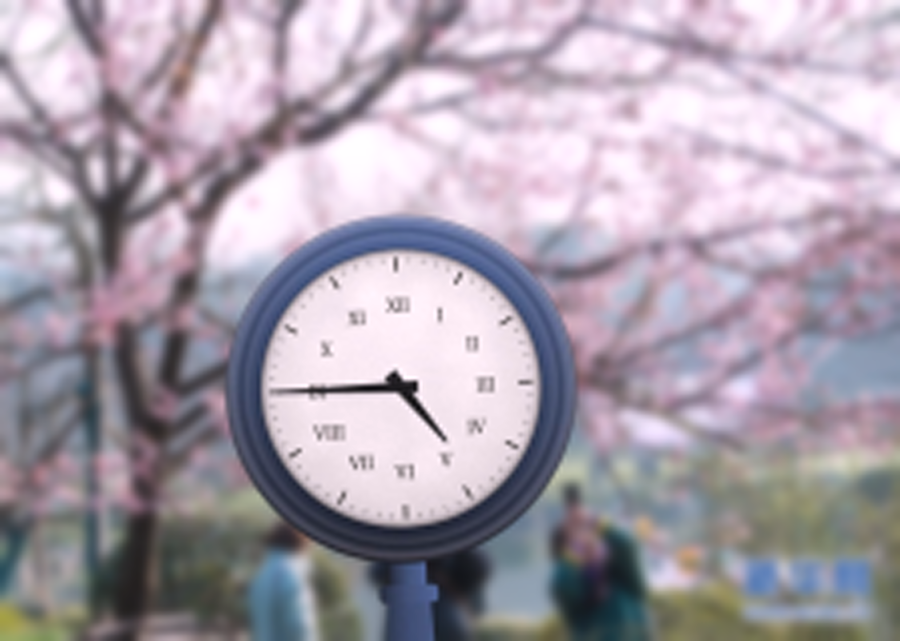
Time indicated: 4h45
